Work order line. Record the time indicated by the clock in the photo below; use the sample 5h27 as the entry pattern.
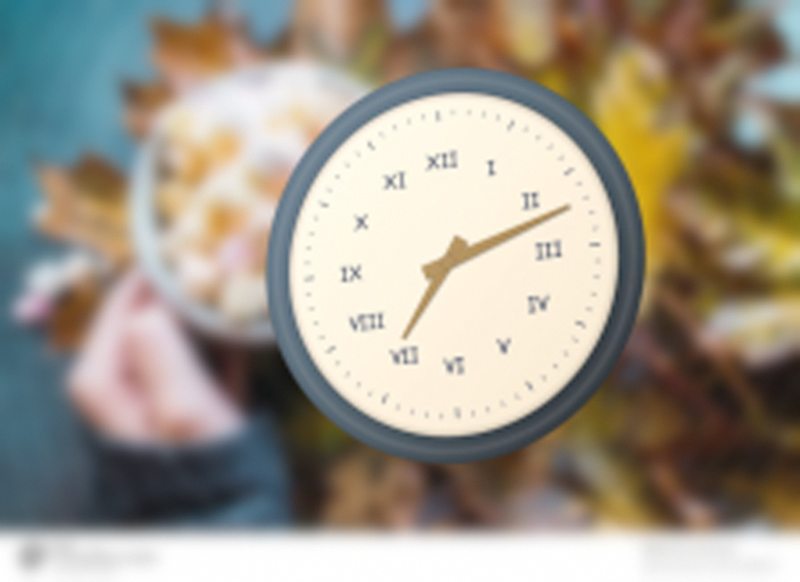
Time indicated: 7h12
